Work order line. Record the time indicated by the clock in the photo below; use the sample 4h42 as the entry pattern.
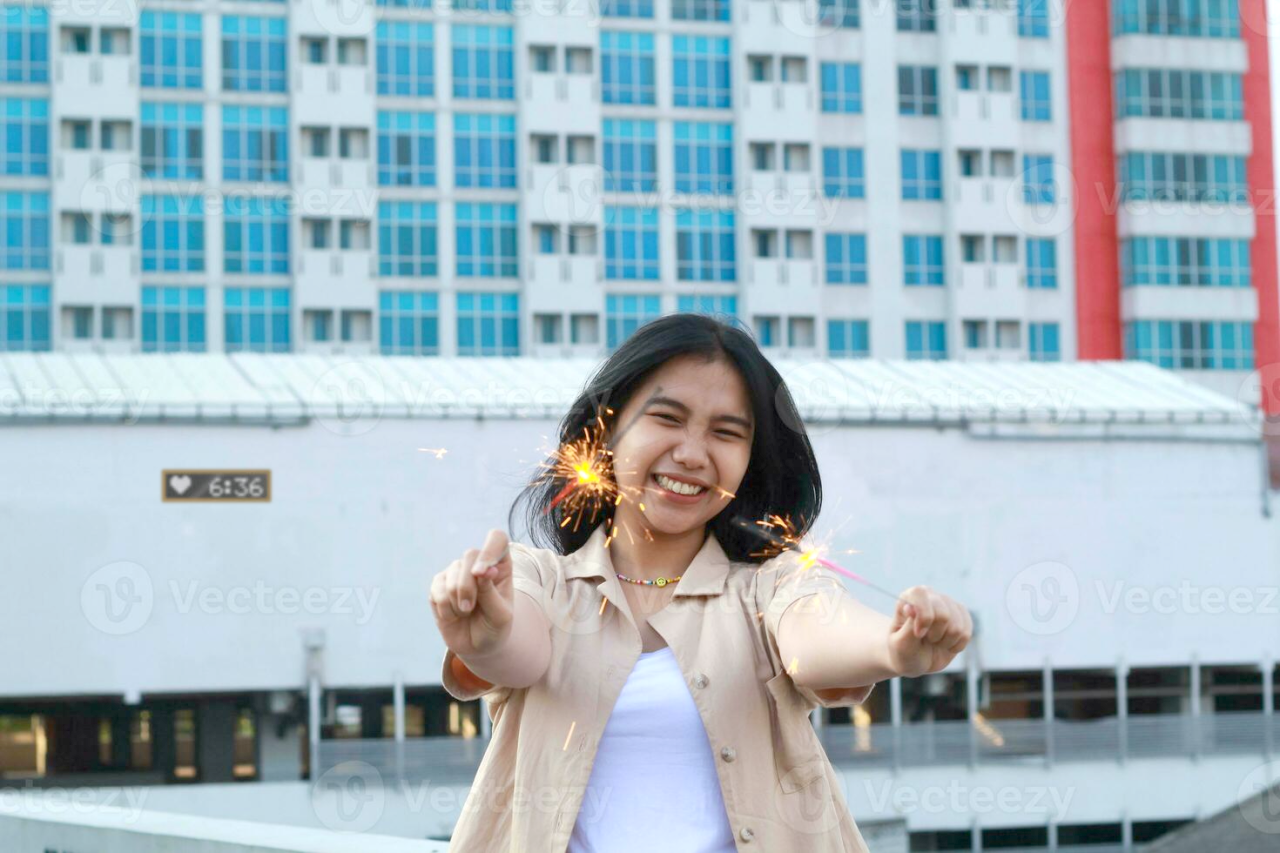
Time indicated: 6h36
